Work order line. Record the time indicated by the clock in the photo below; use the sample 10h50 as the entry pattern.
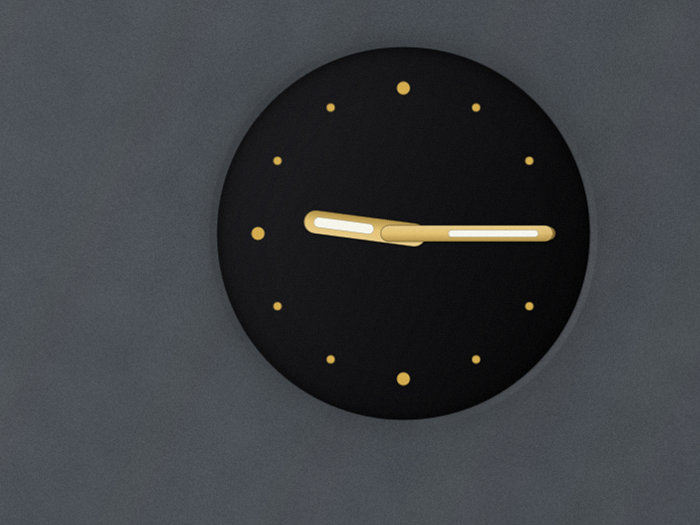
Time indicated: 9h15
